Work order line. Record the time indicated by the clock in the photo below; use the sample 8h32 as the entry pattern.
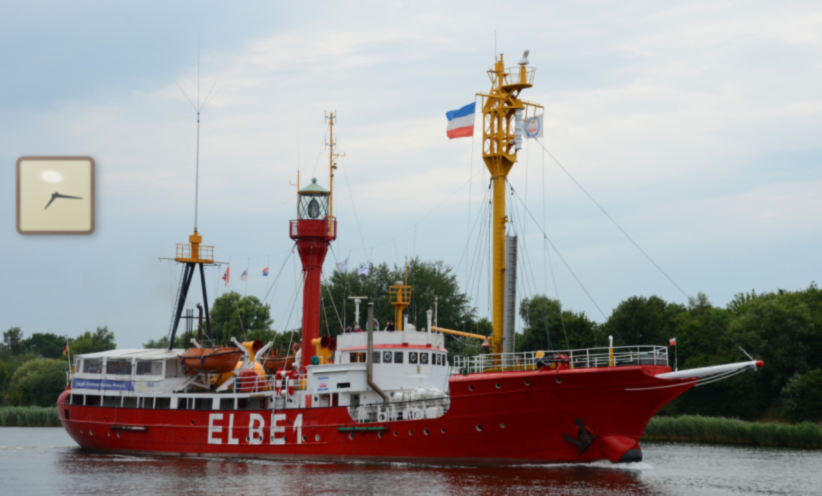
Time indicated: 7h16
